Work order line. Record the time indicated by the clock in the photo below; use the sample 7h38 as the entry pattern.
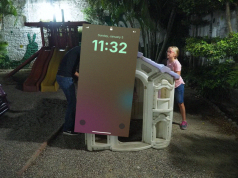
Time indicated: 11h32
